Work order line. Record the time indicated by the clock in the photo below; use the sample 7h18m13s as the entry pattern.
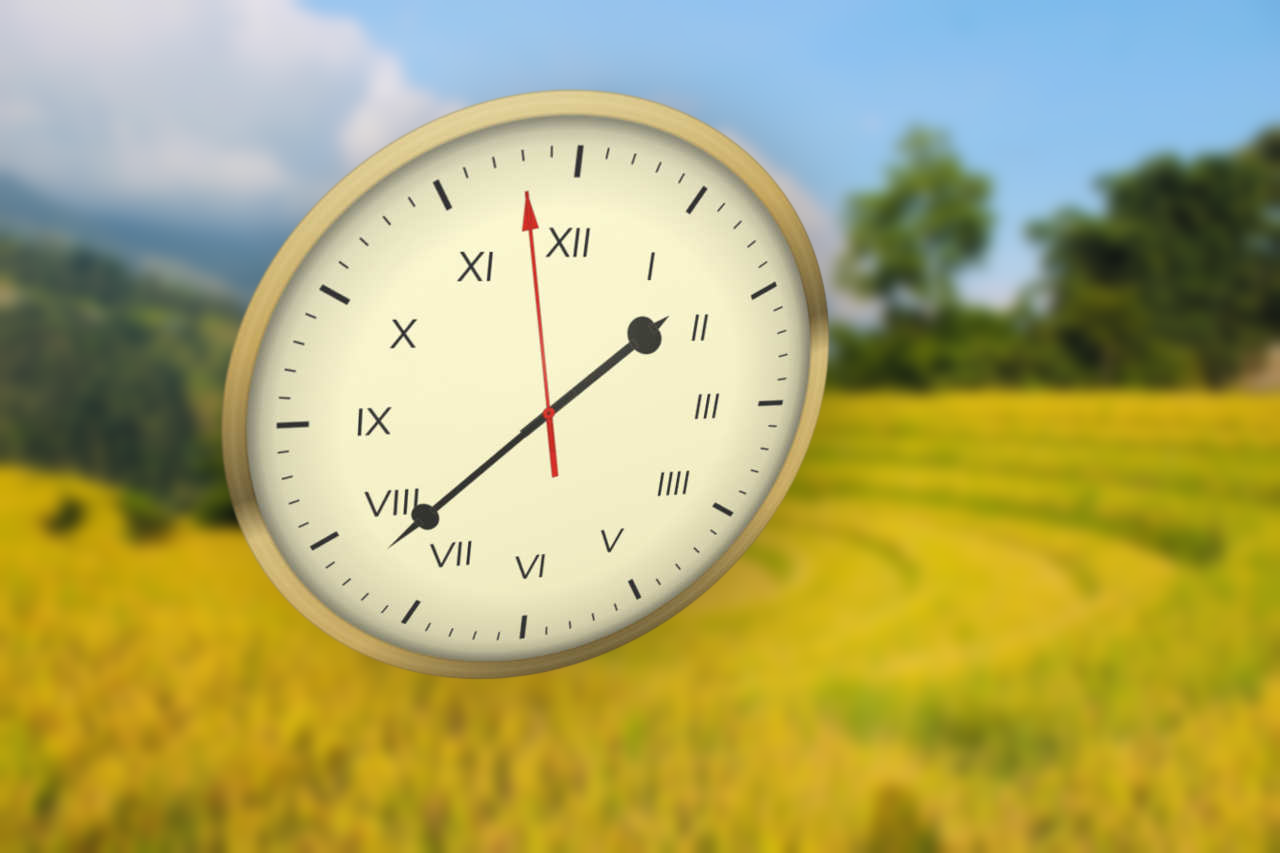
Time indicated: 1h37m58s
